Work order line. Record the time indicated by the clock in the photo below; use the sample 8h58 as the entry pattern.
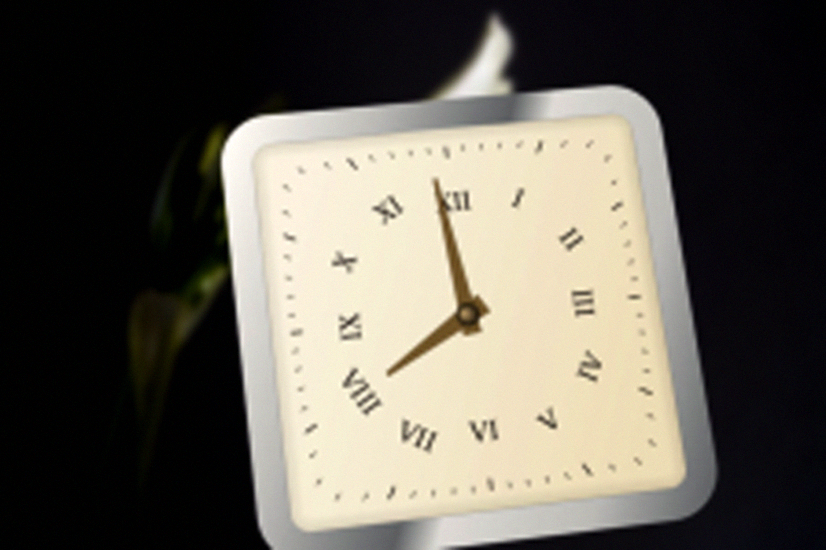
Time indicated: 7h59
